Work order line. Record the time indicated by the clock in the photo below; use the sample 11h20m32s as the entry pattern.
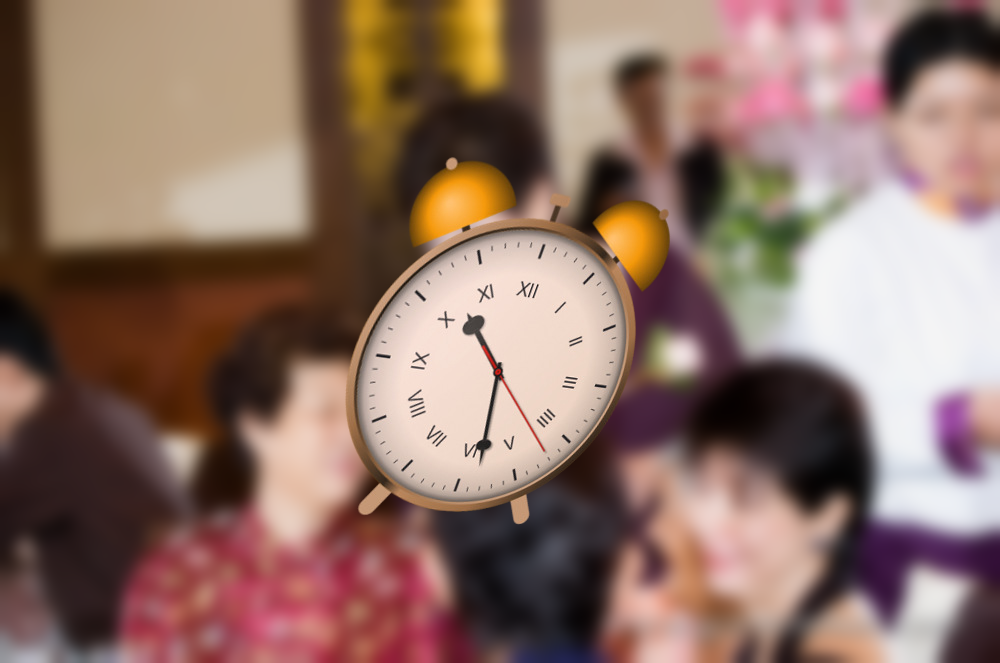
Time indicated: 10h28m22s
